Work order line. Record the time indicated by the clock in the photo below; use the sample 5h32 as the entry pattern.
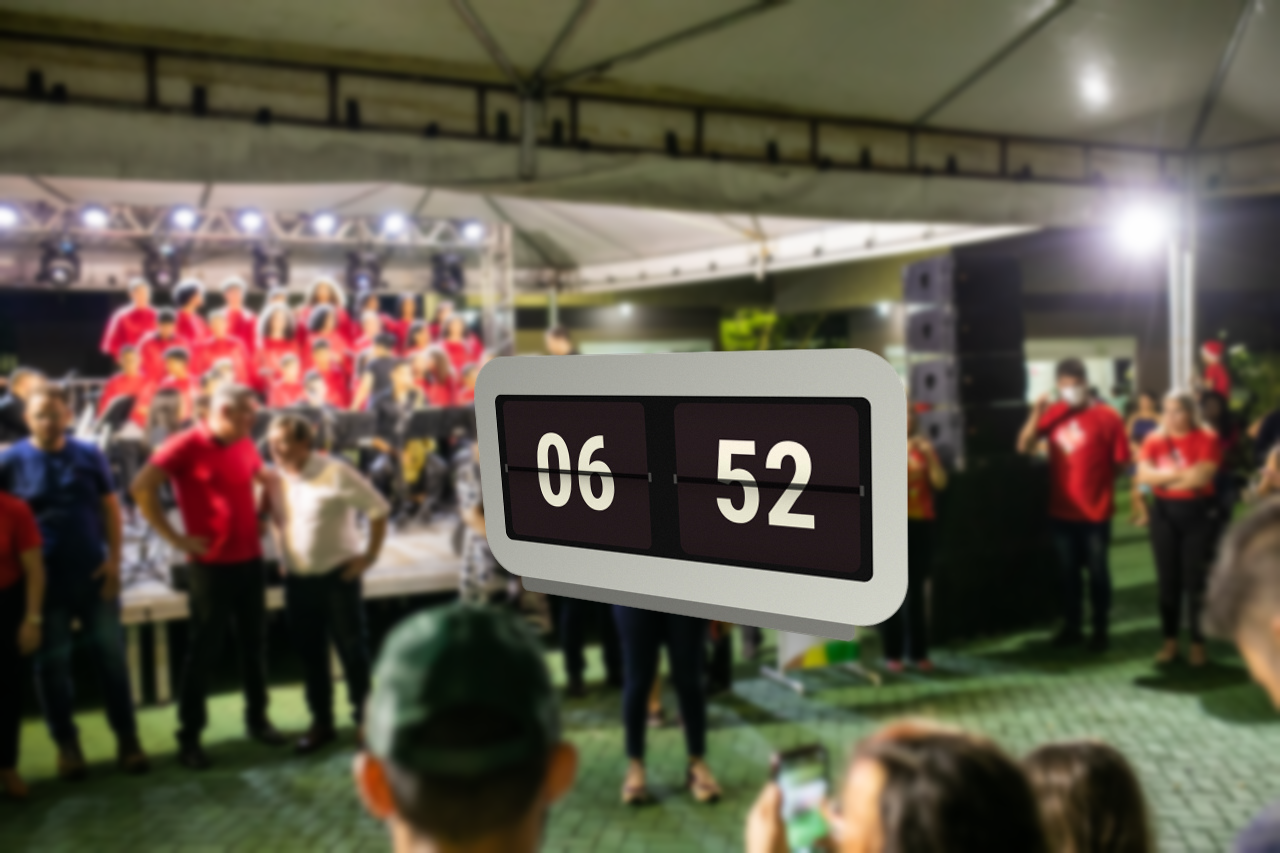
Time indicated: 6h52
